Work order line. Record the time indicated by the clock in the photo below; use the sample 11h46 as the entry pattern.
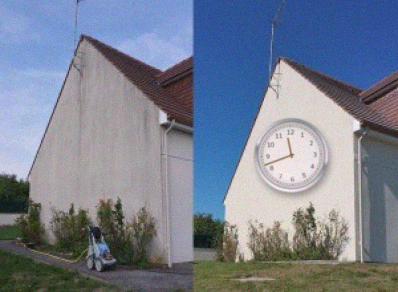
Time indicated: 11h42
